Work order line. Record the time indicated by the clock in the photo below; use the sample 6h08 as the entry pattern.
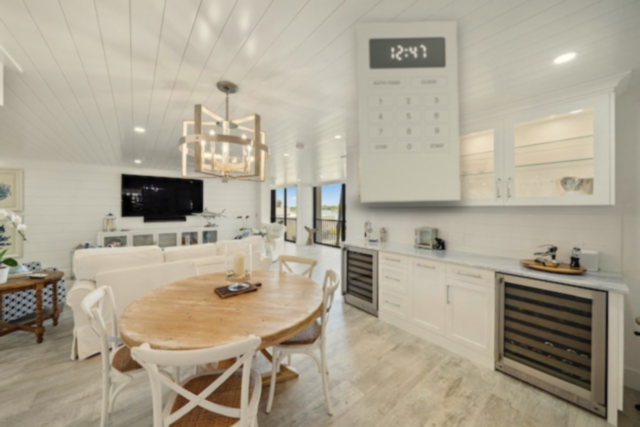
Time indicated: 12h47
